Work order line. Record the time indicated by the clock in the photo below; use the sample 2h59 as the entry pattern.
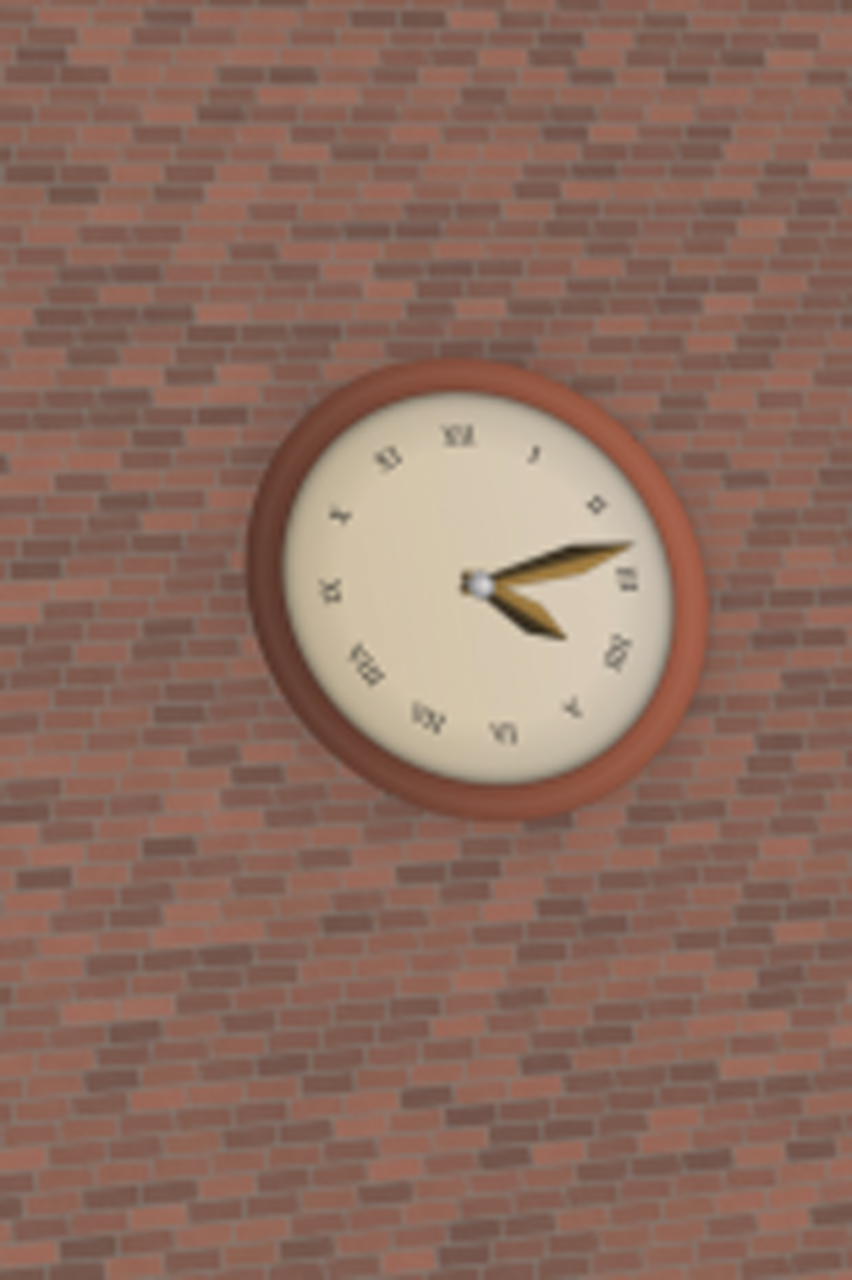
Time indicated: 4h13
